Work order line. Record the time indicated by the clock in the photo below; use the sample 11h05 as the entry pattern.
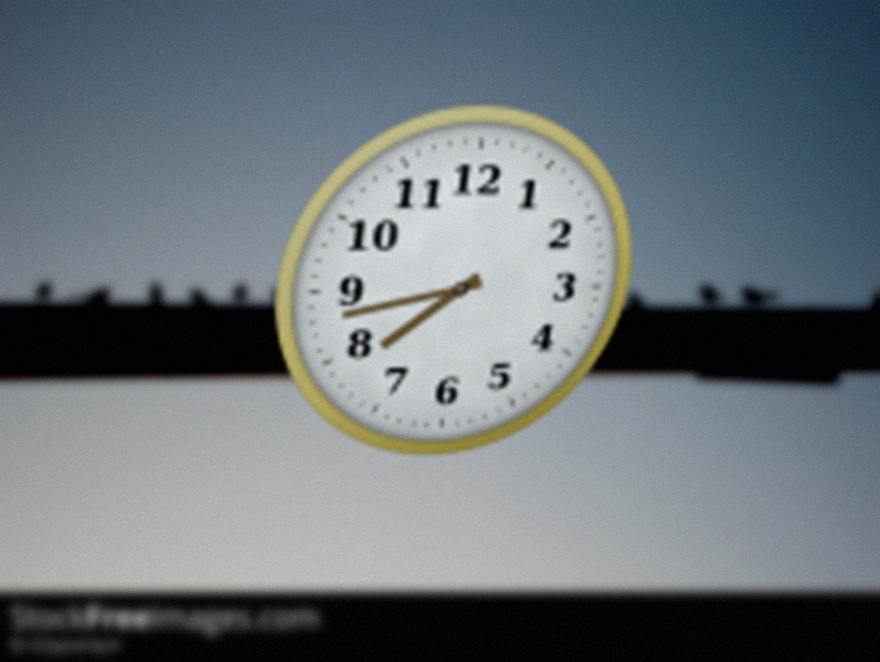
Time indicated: 7h43
